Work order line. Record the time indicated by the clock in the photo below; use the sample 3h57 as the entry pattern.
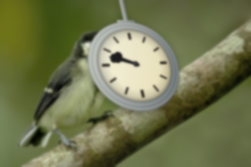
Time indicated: 9h48
